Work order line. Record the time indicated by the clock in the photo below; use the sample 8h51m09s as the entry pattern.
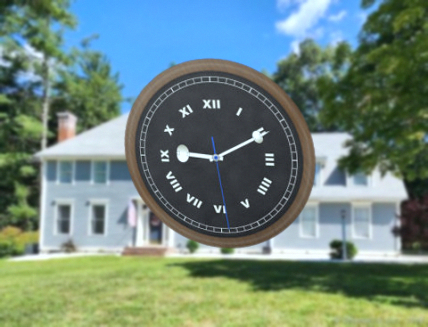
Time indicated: 9h10m29s
